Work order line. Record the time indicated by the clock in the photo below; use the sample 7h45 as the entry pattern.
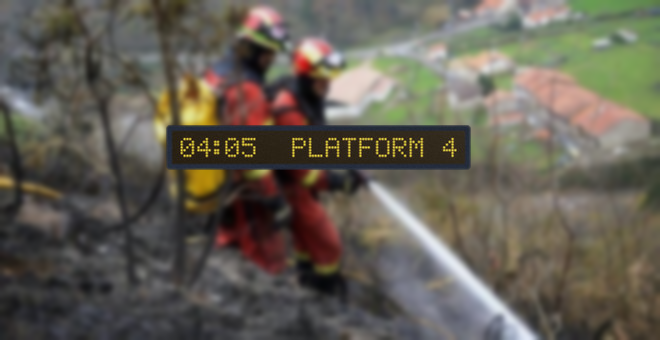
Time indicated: 4h05
